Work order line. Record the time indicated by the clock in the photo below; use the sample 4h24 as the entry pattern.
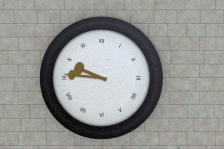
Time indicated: 9h46
